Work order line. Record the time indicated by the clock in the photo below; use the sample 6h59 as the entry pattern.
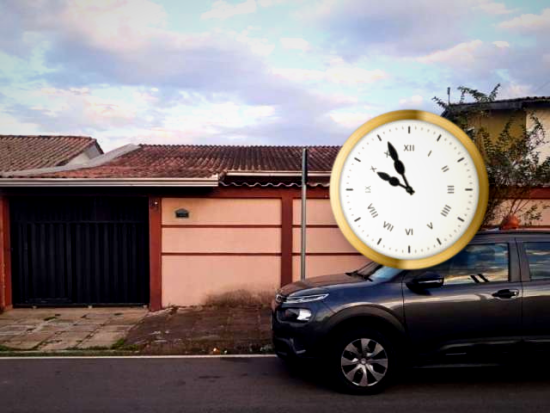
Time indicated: 9h56
